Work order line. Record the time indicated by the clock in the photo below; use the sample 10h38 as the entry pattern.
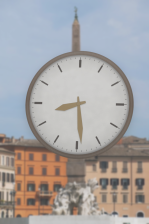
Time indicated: 8h29
